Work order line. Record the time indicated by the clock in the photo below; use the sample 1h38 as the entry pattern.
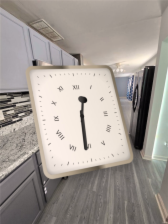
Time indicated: 12h31
